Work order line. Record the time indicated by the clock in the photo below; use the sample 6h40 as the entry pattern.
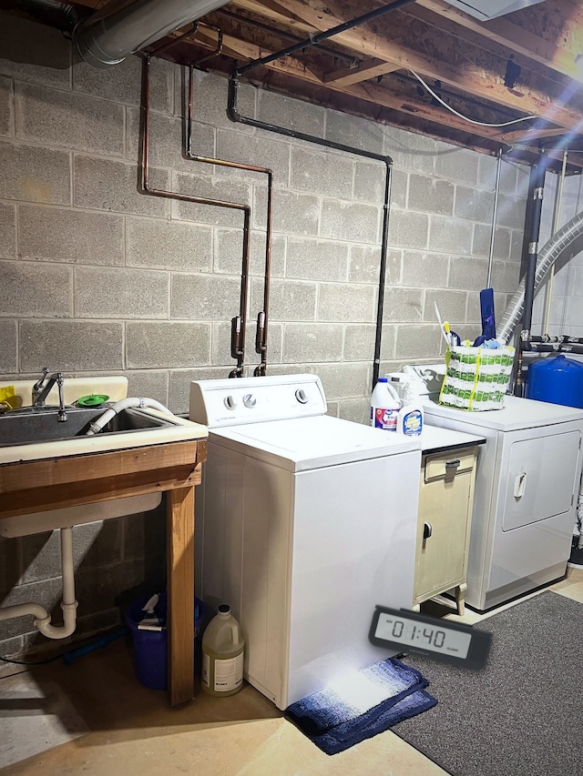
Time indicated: 1h40
